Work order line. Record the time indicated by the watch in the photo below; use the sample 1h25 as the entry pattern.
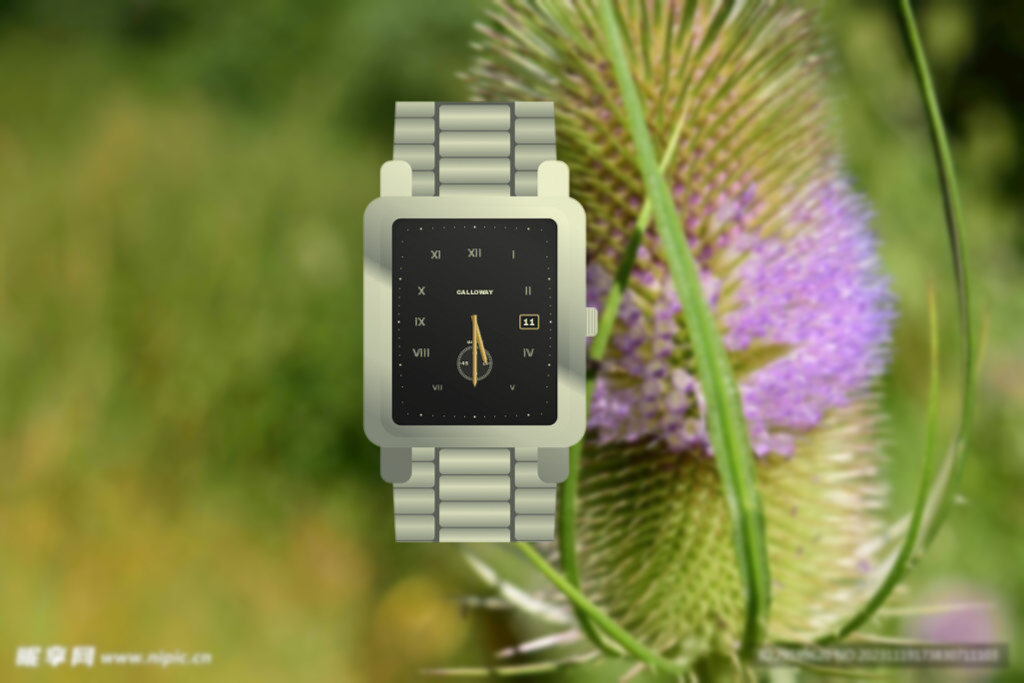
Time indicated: 5h30
